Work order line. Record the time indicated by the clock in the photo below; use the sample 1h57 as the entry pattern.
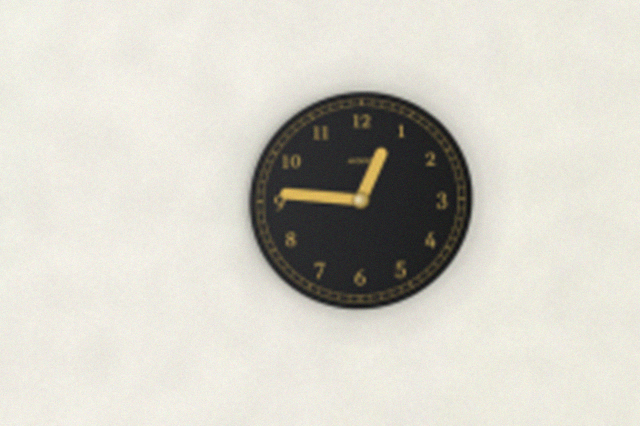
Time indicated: 12h46
